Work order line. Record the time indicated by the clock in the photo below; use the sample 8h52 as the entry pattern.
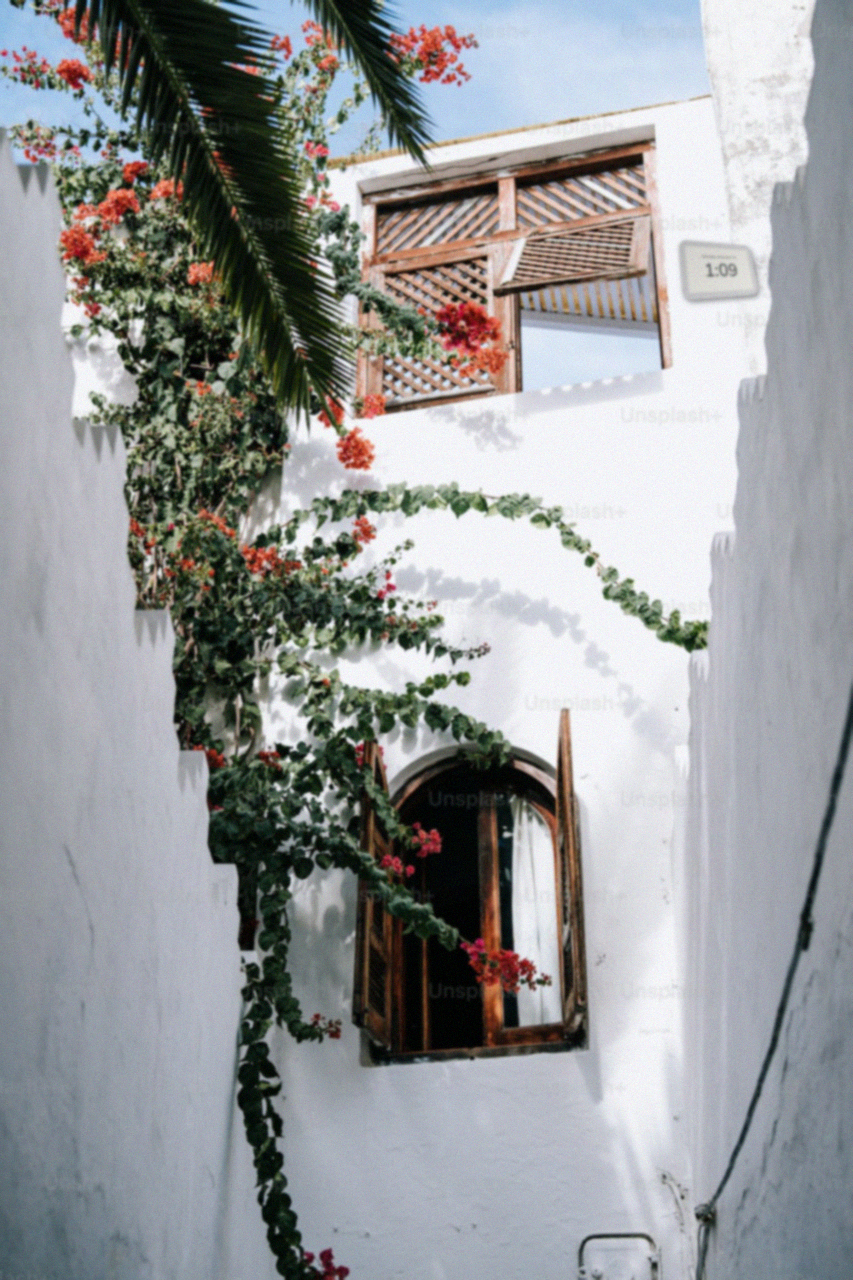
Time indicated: 1h09
